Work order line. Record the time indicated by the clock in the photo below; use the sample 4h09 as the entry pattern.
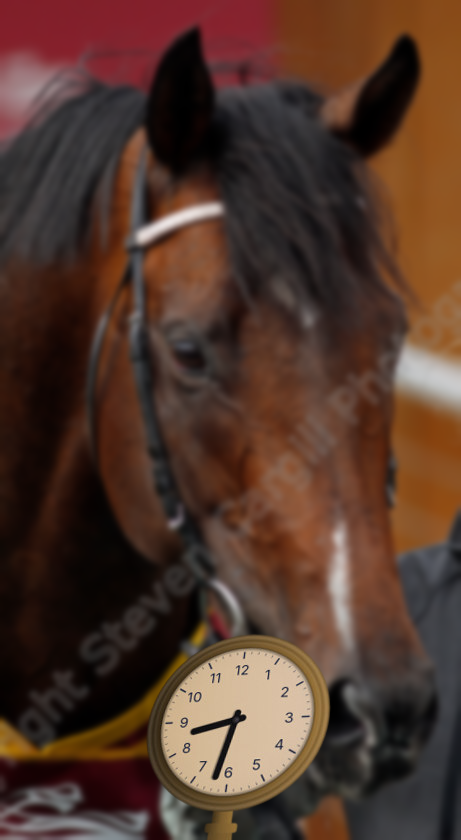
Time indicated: 8h32
